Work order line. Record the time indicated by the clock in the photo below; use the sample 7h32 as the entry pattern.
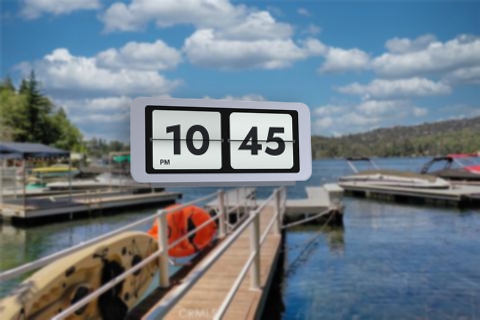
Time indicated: 10h45
